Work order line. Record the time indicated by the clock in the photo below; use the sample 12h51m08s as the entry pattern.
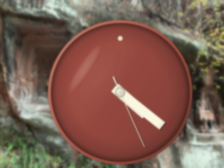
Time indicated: 4h21m26s
